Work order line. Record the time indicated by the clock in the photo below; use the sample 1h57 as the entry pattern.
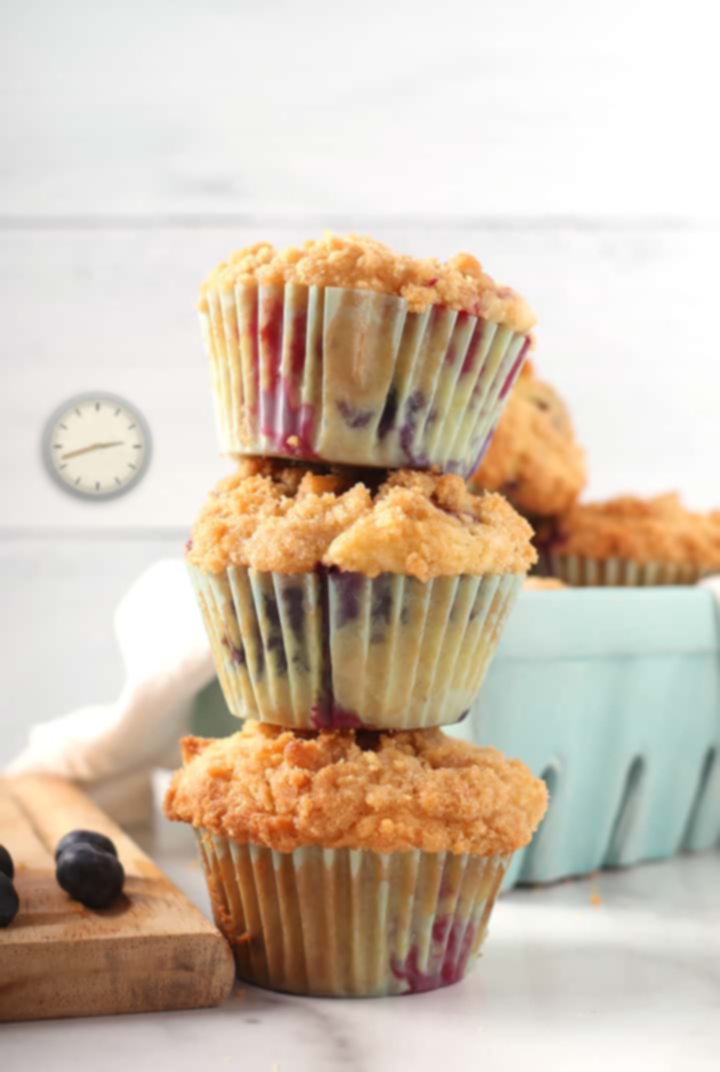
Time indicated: 2h42
